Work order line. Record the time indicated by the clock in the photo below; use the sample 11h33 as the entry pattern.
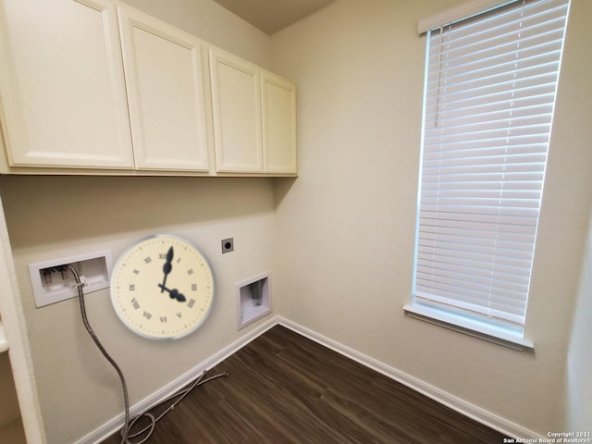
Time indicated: 4h02
